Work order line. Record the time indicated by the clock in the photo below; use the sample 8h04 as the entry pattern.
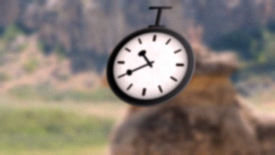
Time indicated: 10h40
